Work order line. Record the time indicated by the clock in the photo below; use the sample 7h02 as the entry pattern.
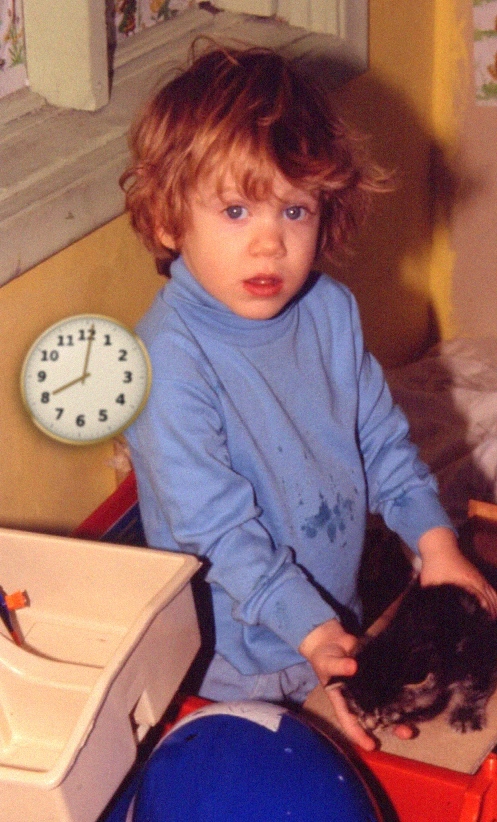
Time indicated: 8h01
